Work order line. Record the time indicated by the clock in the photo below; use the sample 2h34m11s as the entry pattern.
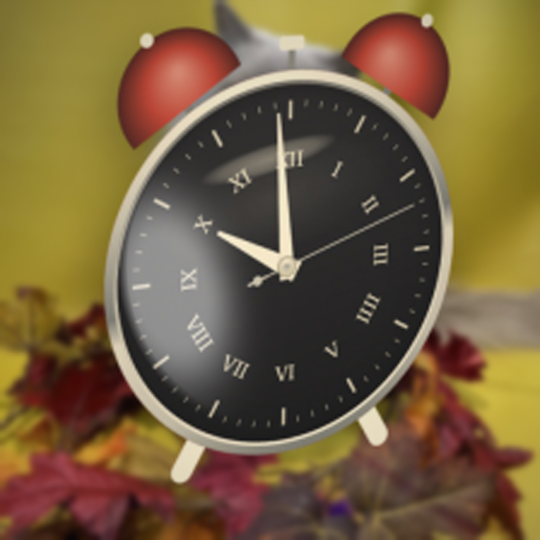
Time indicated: 9h59m12s
